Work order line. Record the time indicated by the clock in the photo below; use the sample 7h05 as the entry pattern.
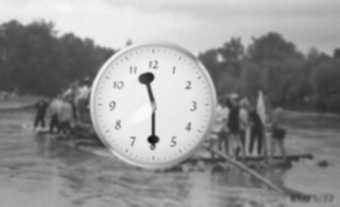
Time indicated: 11h30
